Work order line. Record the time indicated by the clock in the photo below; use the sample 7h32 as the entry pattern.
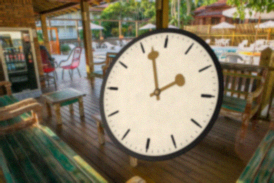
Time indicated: 1h57
